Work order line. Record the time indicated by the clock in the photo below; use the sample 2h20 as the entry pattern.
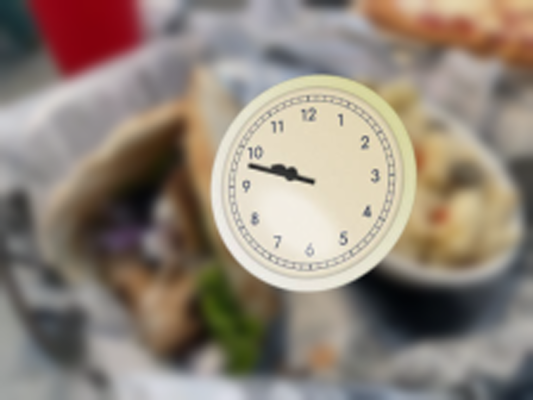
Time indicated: 9h48
